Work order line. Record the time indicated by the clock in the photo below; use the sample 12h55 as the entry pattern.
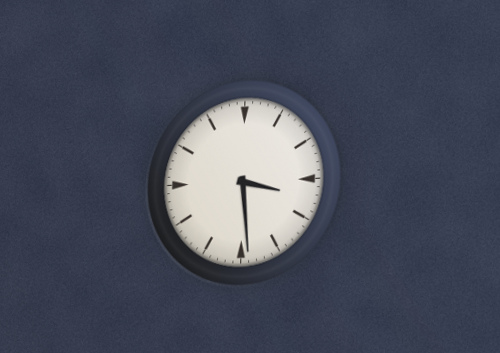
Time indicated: 3h29
